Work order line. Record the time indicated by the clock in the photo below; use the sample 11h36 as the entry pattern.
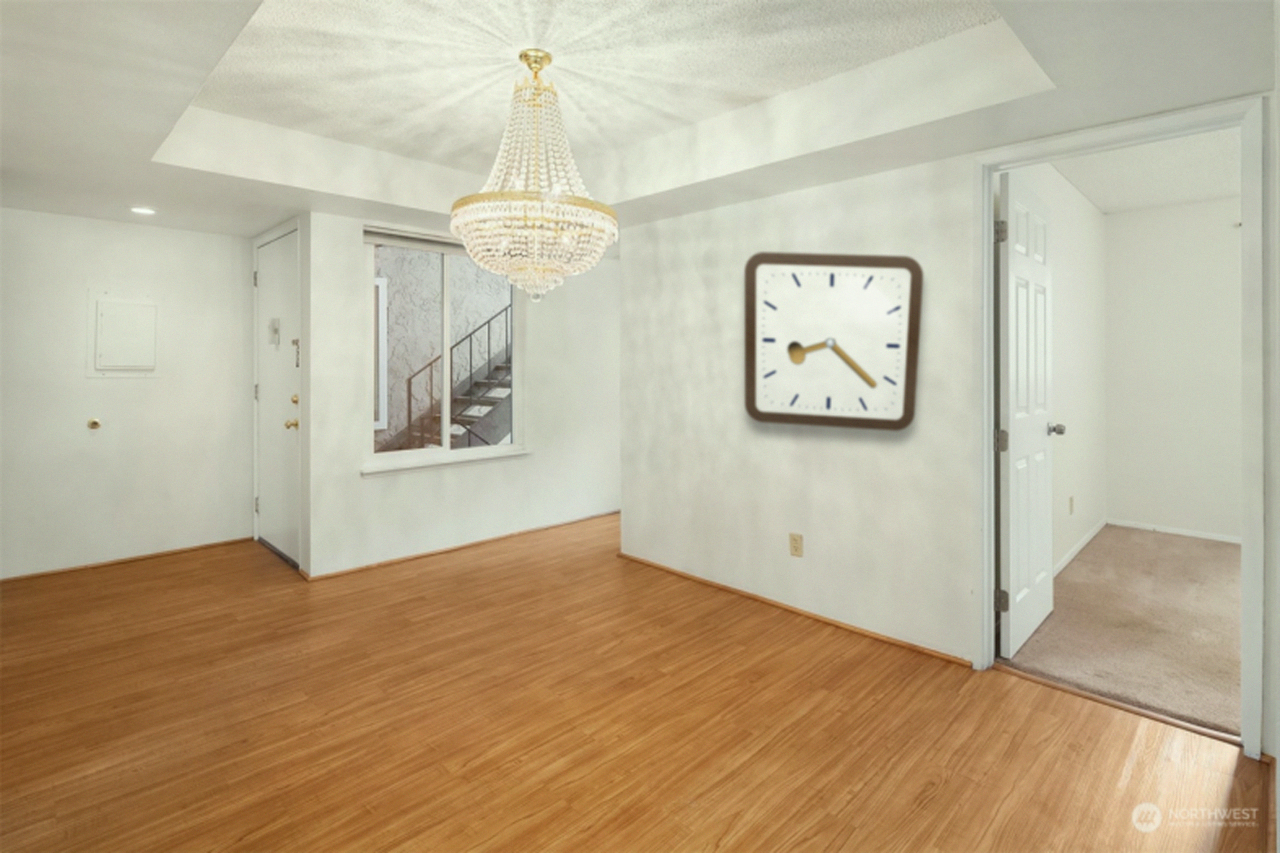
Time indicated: 8h22
